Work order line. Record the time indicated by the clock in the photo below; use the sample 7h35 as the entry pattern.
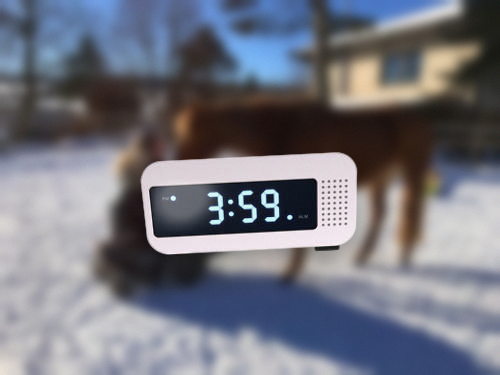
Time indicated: 3h59
